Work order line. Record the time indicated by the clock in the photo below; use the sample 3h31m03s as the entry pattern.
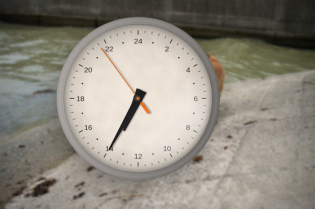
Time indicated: 13h34m54s
